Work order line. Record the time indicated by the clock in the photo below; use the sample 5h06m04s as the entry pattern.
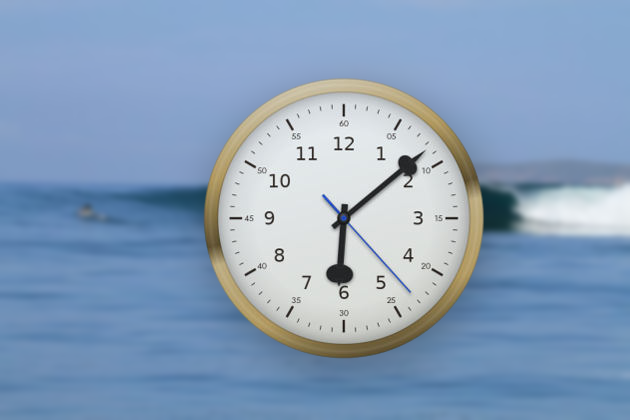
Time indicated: 6h08m23s
